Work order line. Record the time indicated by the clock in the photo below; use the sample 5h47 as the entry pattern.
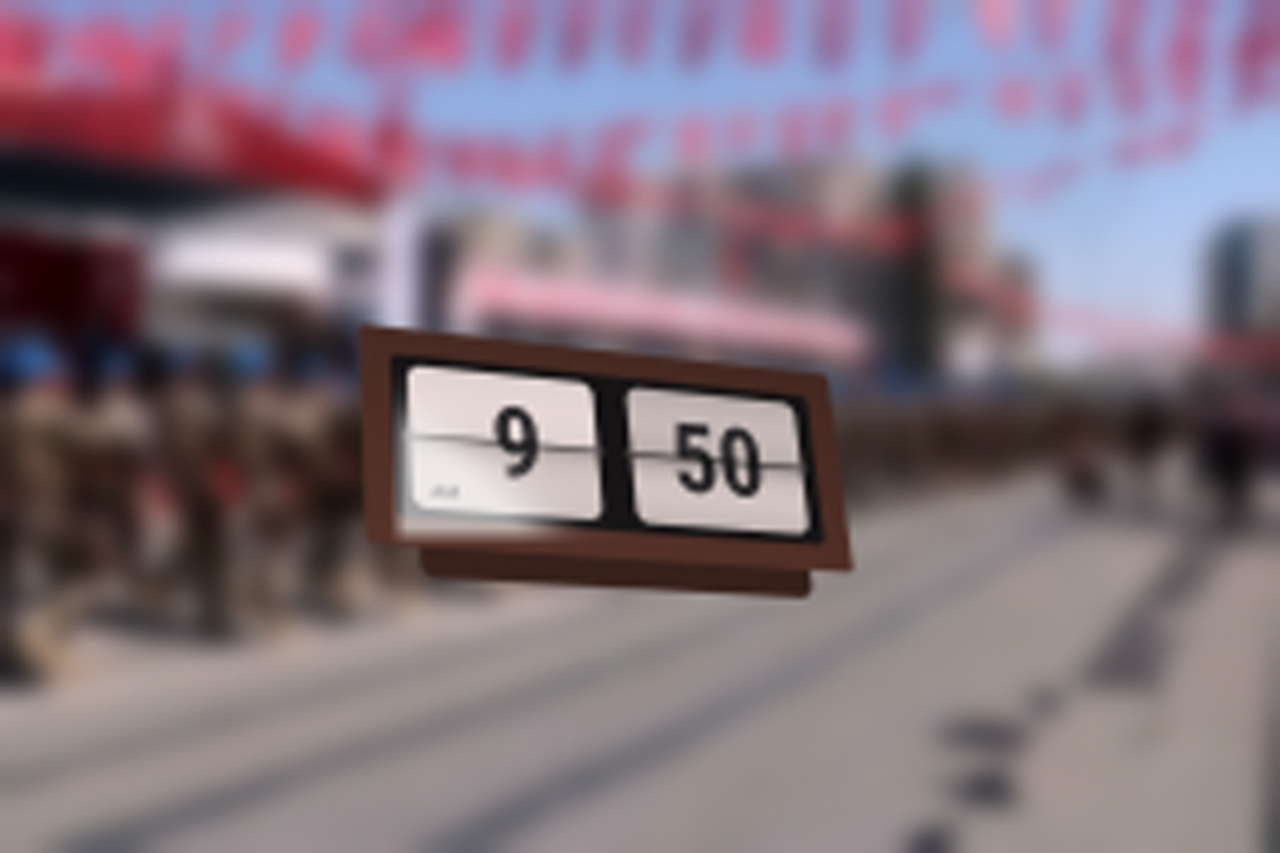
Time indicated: 9h50
